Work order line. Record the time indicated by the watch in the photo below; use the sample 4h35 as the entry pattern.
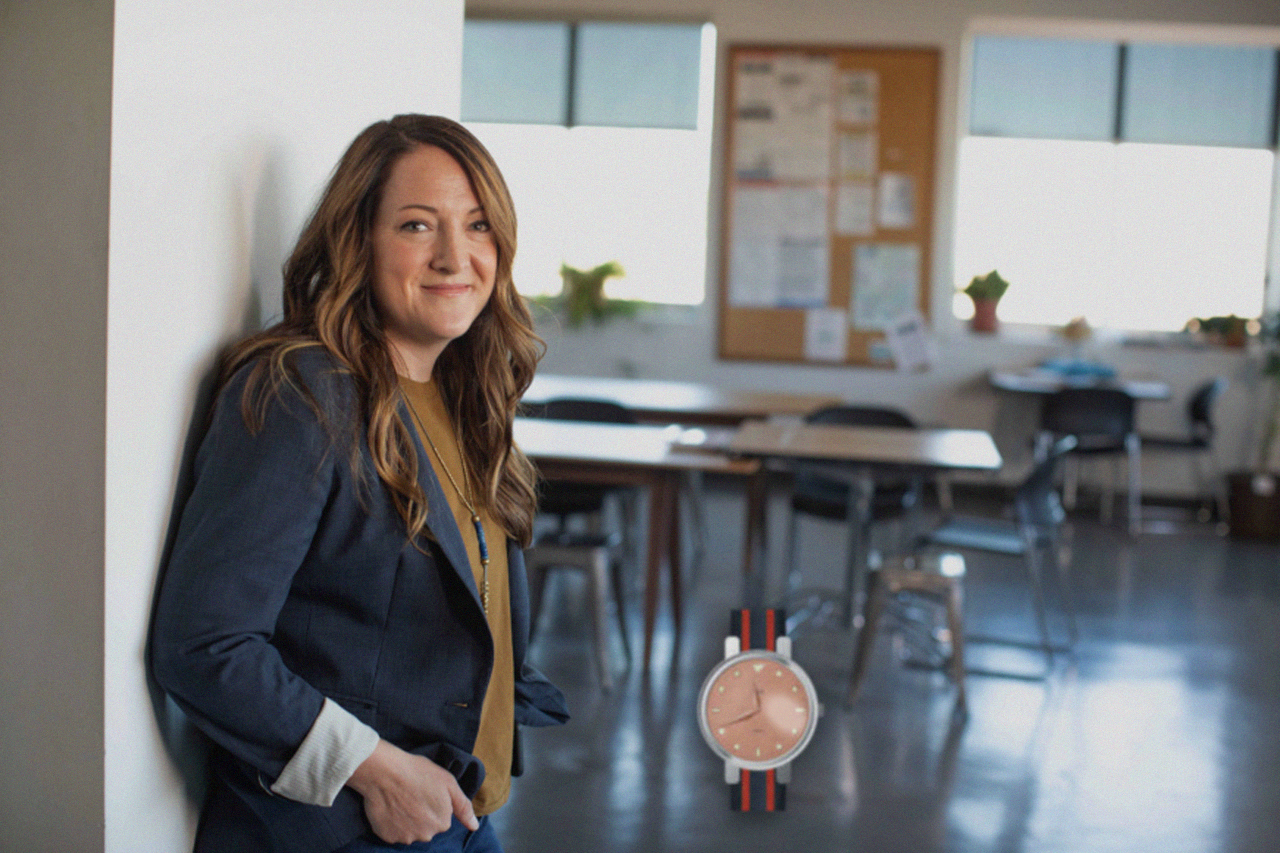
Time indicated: 11h41
